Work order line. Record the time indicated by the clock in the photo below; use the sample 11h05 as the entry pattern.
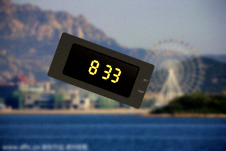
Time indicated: 8h33
